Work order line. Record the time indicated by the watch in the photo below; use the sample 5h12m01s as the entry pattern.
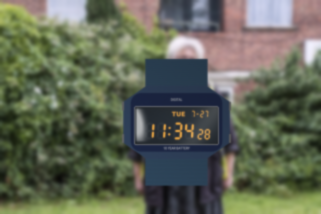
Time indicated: 11h34m28s
